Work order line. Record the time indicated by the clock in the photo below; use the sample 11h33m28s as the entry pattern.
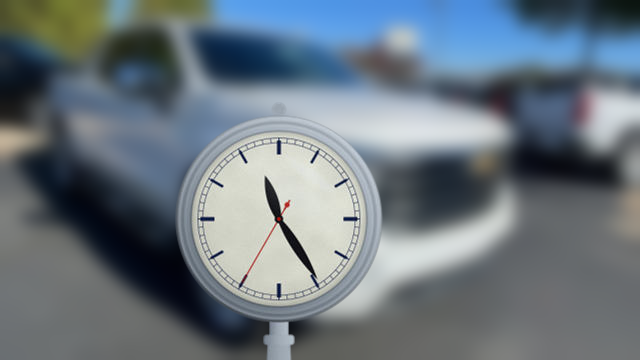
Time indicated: 11h24m35s
